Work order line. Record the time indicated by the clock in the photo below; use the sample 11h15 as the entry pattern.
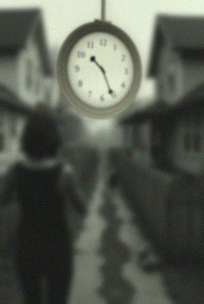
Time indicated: 10h26
